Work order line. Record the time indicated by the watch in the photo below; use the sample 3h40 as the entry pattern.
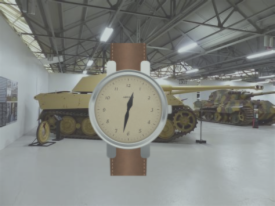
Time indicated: 12h32
